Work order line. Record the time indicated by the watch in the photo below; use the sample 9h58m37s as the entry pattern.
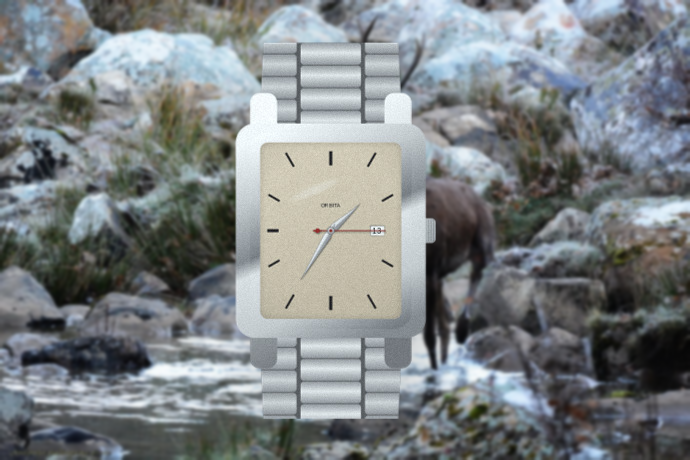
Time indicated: 1h35m15s
